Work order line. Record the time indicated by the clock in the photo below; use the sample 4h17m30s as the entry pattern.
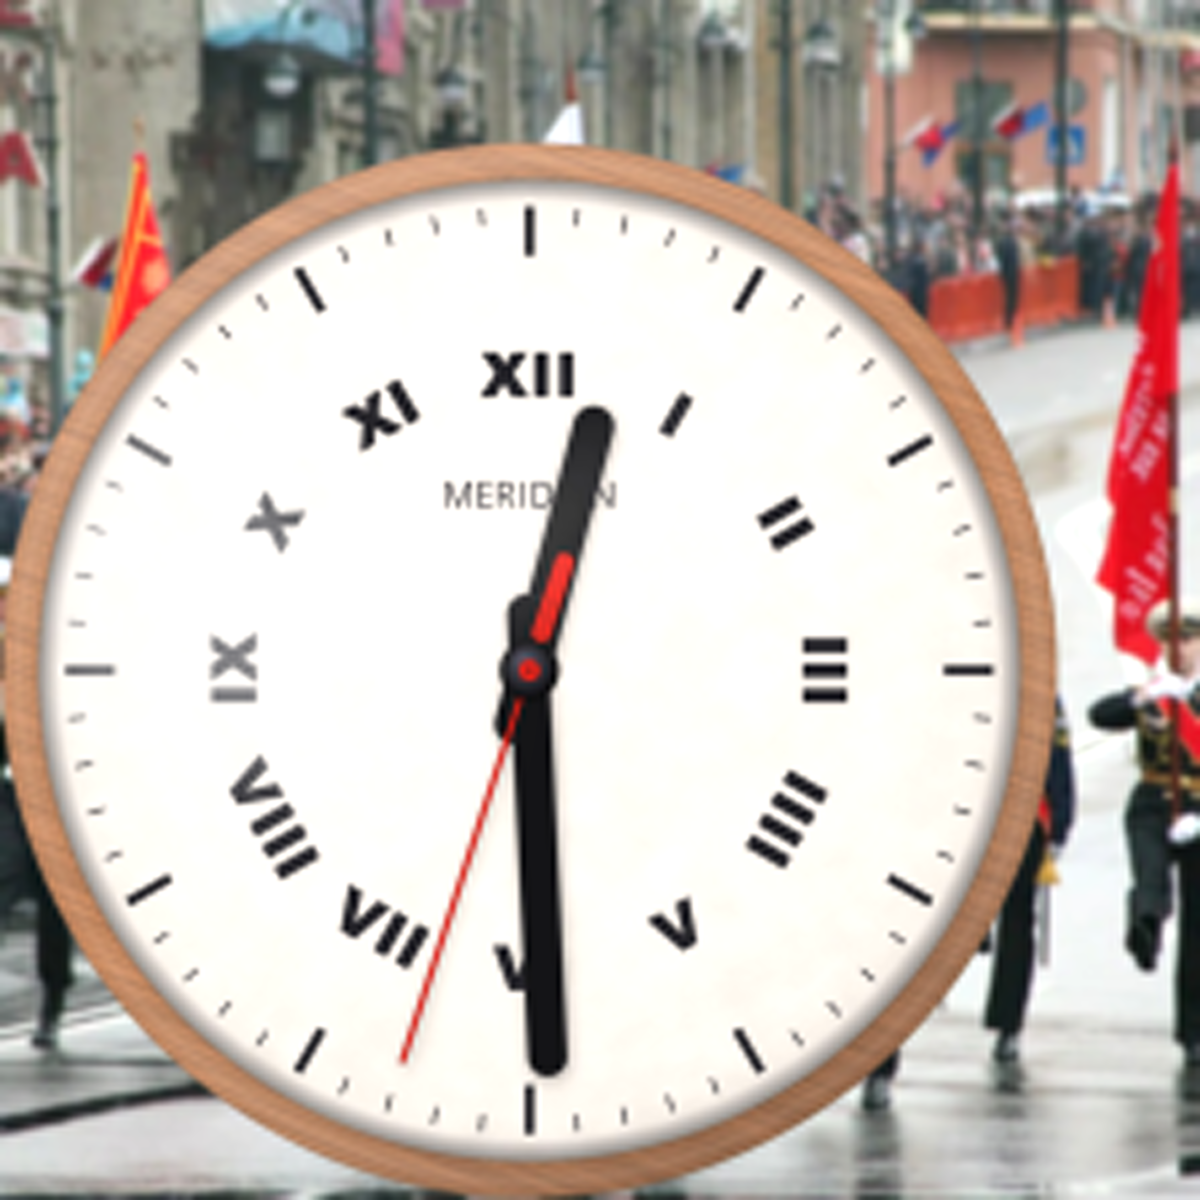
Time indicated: 12h29m33s
